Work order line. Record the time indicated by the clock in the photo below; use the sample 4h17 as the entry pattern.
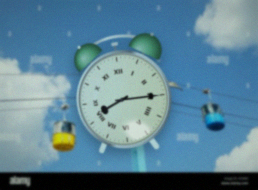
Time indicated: 8h15
